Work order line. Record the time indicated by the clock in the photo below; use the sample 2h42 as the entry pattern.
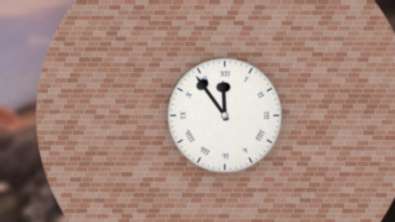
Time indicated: 11h54
